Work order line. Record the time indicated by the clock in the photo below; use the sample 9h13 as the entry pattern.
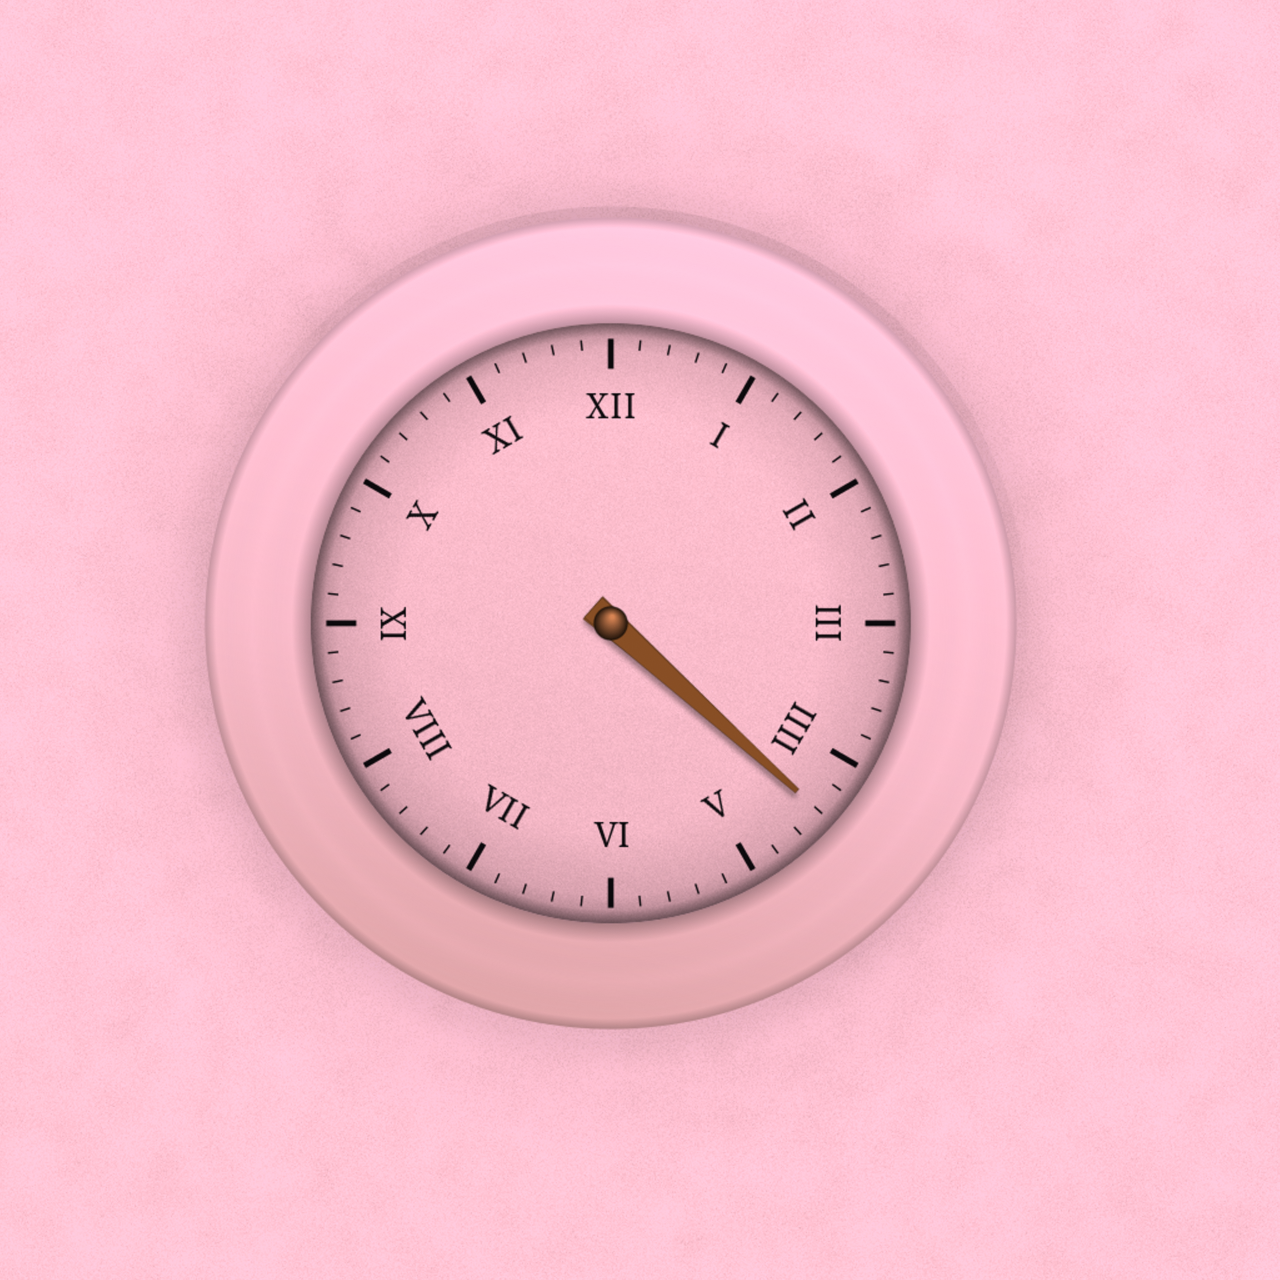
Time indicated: 4h22
